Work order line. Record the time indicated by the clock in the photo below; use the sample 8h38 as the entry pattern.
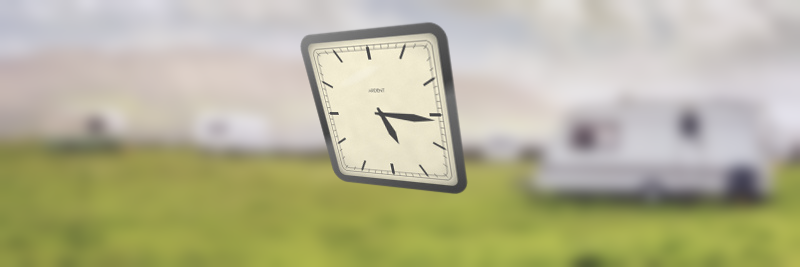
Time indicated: 5h16
